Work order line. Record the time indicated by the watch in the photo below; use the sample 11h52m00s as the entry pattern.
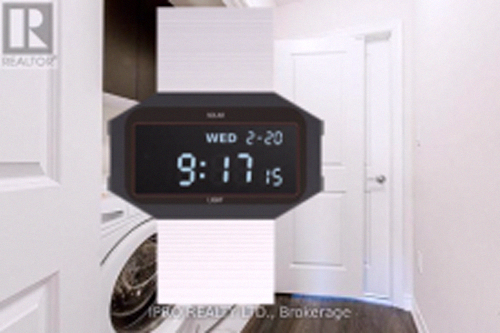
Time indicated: 9h17m15s
